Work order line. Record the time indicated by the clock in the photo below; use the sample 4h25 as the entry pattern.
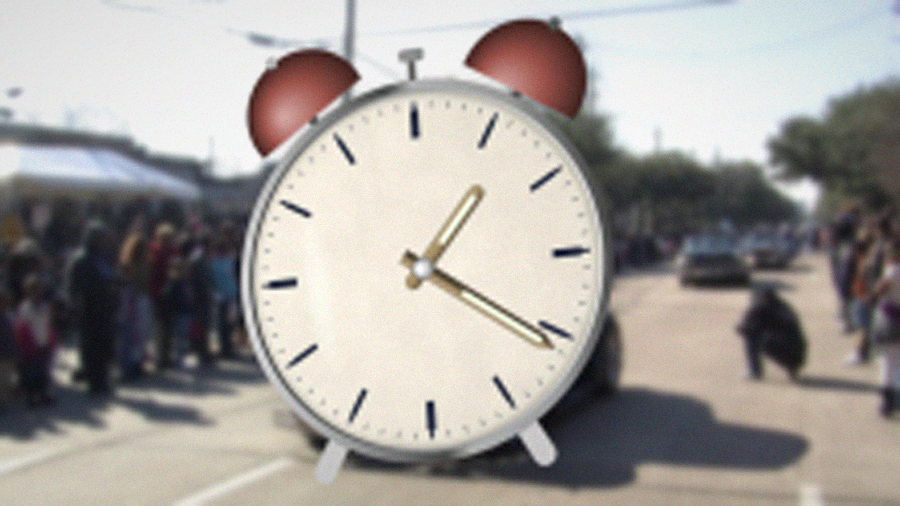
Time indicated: 1h21
